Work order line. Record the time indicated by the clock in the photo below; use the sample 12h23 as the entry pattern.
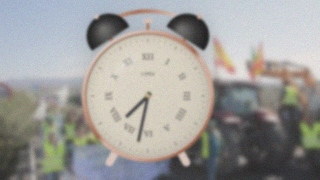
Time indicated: 7h32
